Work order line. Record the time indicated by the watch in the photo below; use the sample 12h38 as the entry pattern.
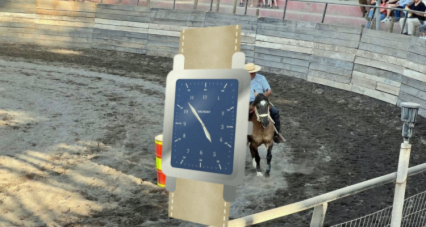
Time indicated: 4h53
